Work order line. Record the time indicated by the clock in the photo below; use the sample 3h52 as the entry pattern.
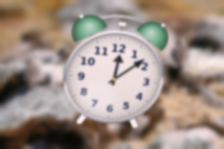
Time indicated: 12h08
